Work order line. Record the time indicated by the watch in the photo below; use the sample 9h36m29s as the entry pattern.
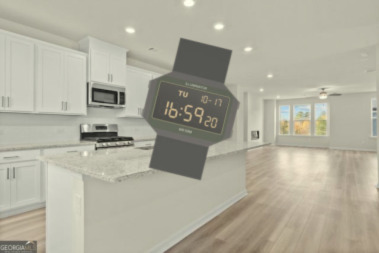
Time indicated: 16h59m20s
